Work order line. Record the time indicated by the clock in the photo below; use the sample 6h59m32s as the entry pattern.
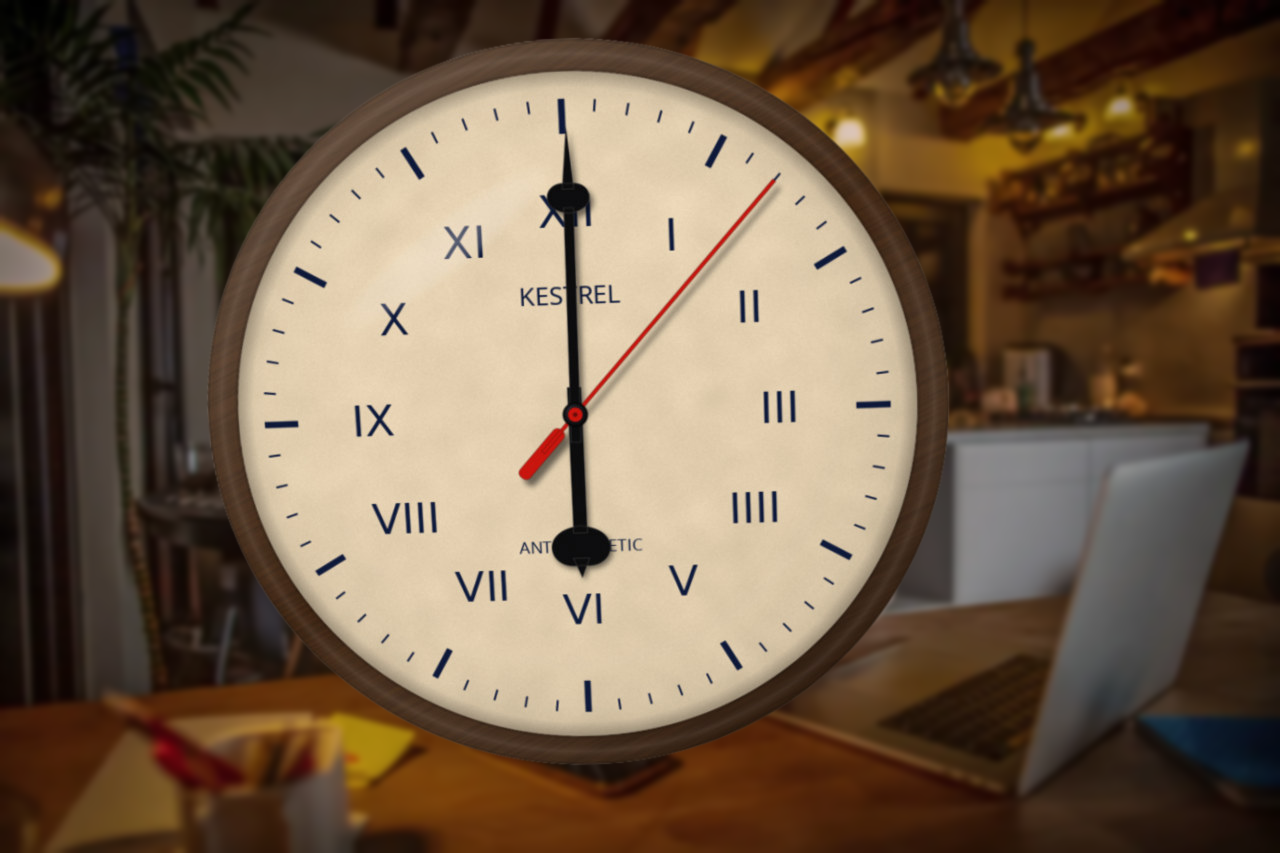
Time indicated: 6h00m07s
